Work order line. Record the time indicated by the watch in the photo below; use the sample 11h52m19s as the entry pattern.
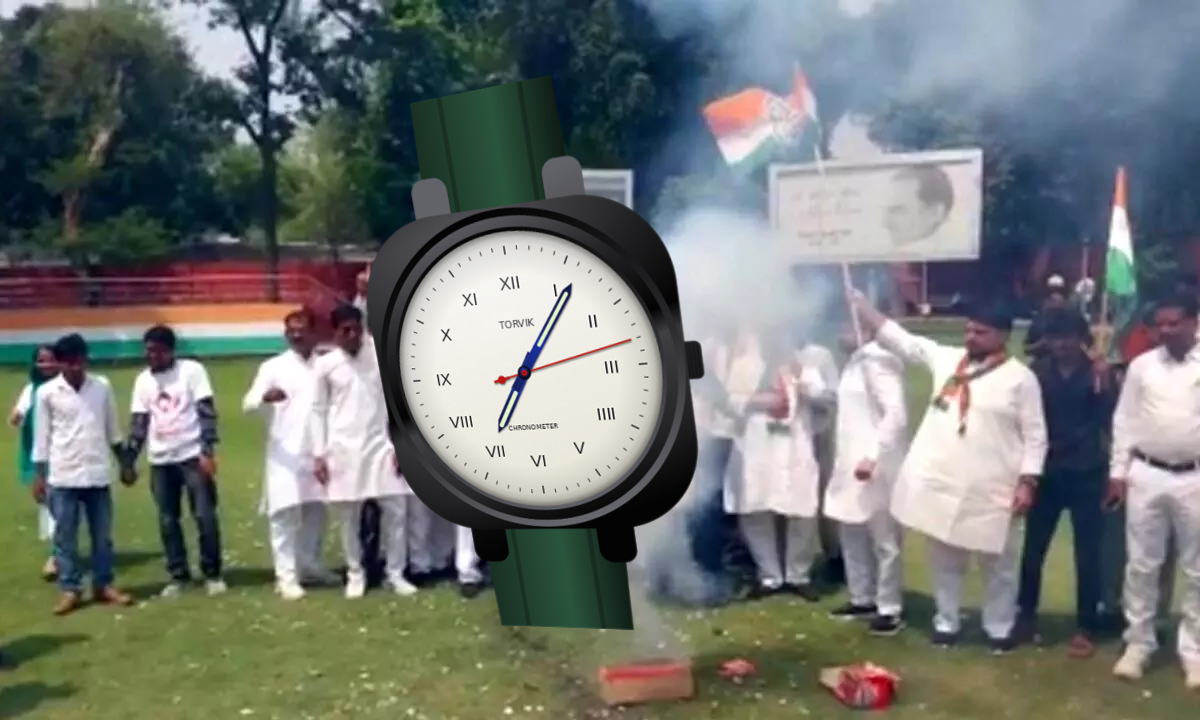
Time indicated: 7h06m13s
